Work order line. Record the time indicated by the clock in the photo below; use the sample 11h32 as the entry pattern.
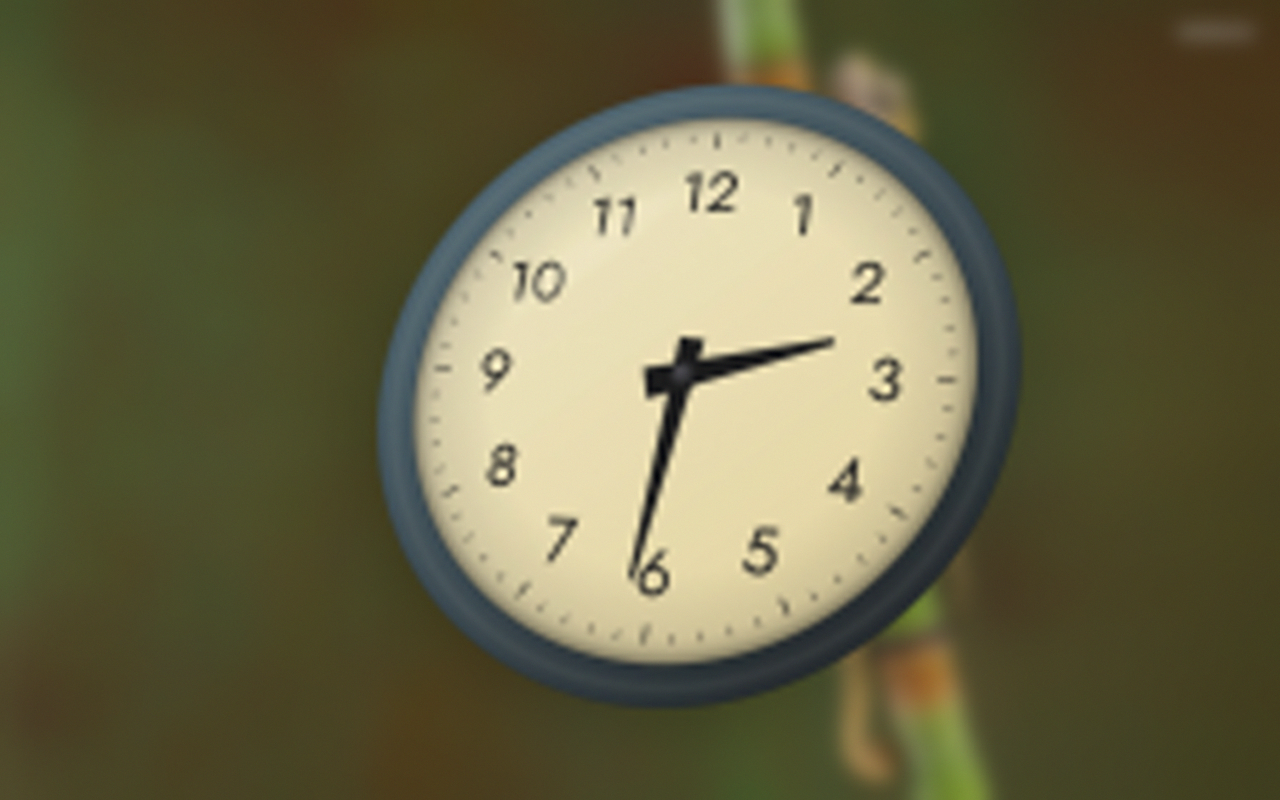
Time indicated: 2h31
